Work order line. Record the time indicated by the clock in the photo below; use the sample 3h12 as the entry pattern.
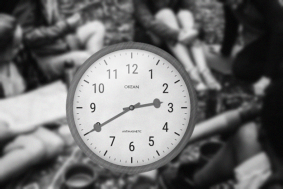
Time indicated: 2h40
